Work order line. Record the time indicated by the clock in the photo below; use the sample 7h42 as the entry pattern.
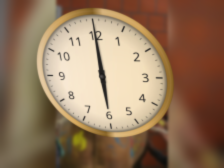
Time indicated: 6h00
